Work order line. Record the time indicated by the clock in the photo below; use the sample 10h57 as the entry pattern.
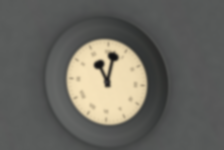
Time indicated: 11h02
